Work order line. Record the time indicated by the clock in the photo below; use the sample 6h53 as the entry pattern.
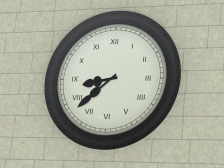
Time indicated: 8h38
